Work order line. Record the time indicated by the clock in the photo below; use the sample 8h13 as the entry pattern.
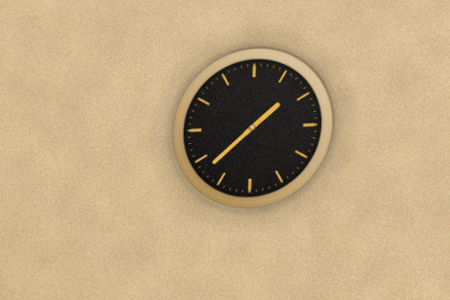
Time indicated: 1h38
